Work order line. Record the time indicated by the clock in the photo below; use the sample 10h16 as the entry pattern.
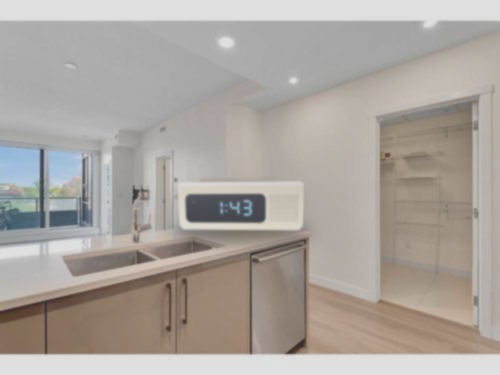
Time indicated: 1h43
